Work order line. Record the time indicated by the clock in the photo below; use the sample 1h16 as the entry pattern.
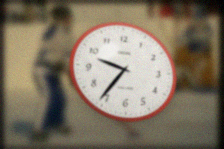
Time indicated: 9h36
